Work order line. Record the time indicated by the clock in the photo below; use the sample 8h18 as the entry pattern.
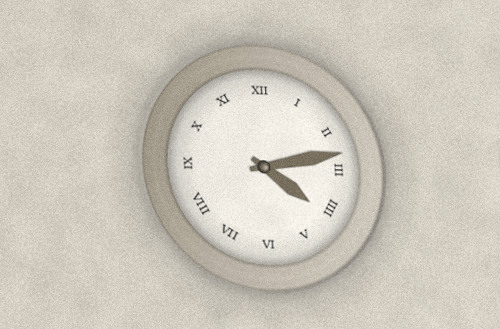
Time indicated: 4h13
